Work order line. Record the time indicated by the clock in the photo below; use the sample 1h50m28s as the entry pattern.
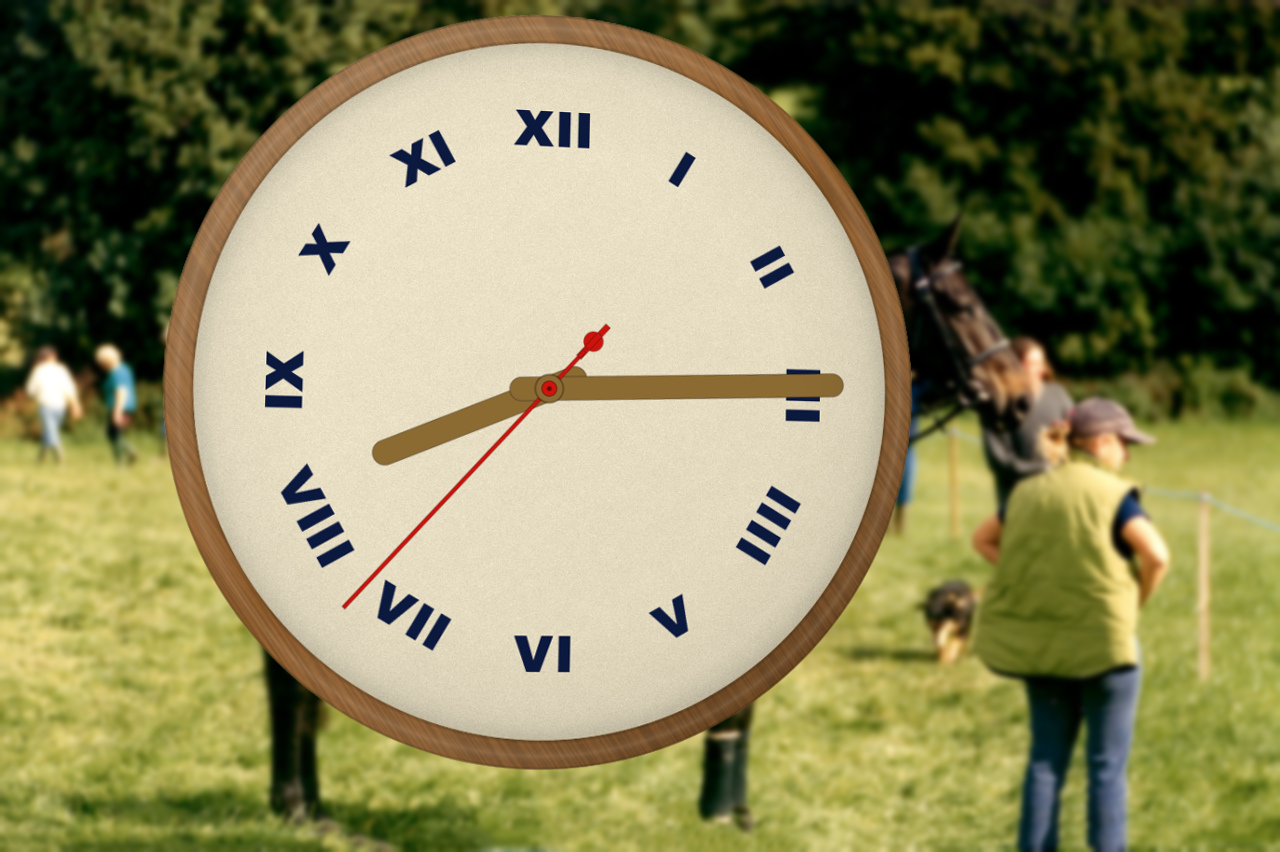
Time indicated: 8h14m37s
